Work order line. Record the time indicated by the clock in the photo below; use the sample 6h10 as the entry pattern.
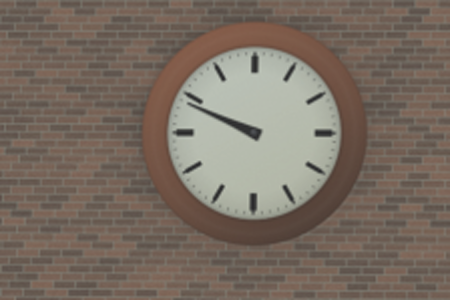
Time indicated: 9h49
